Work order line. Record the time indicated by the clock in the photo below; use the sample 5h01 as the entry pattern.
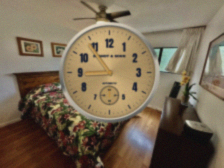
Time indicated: 8h54
